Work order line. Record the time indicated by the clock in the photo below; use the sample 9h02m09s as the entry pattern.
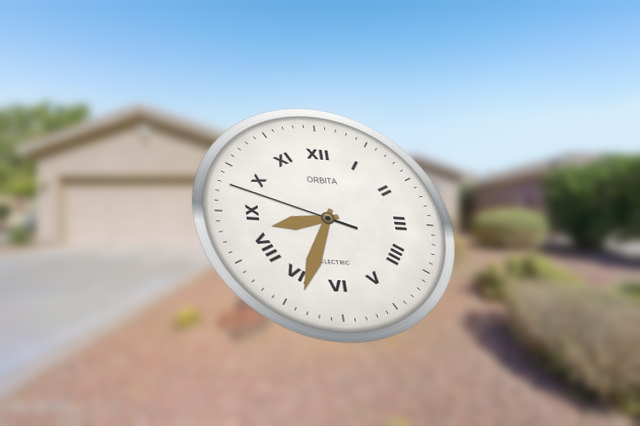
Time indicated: 8h33m48s
